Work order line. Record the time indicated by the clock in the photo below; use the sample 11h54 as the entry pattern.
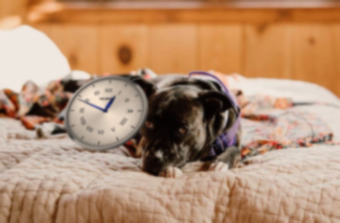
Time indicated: 12h49
